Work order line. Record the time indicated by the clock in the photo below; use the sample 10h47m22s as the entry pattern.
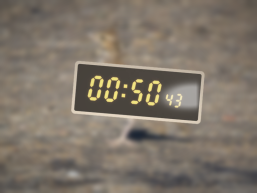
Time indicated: 0h50m43s
